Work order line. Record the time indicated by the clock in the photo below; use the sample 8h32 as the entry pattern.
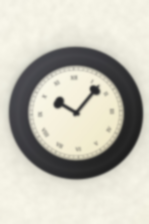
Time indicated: 10h07
